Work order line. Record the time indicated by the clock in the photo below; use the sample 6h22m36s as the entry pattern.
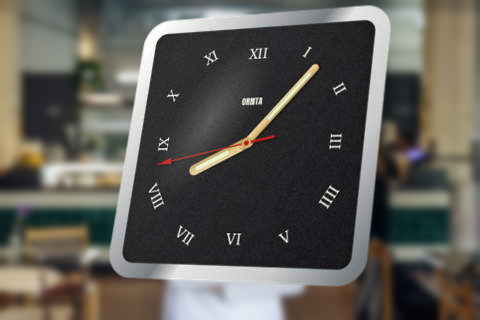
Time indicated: 8h06m43s
